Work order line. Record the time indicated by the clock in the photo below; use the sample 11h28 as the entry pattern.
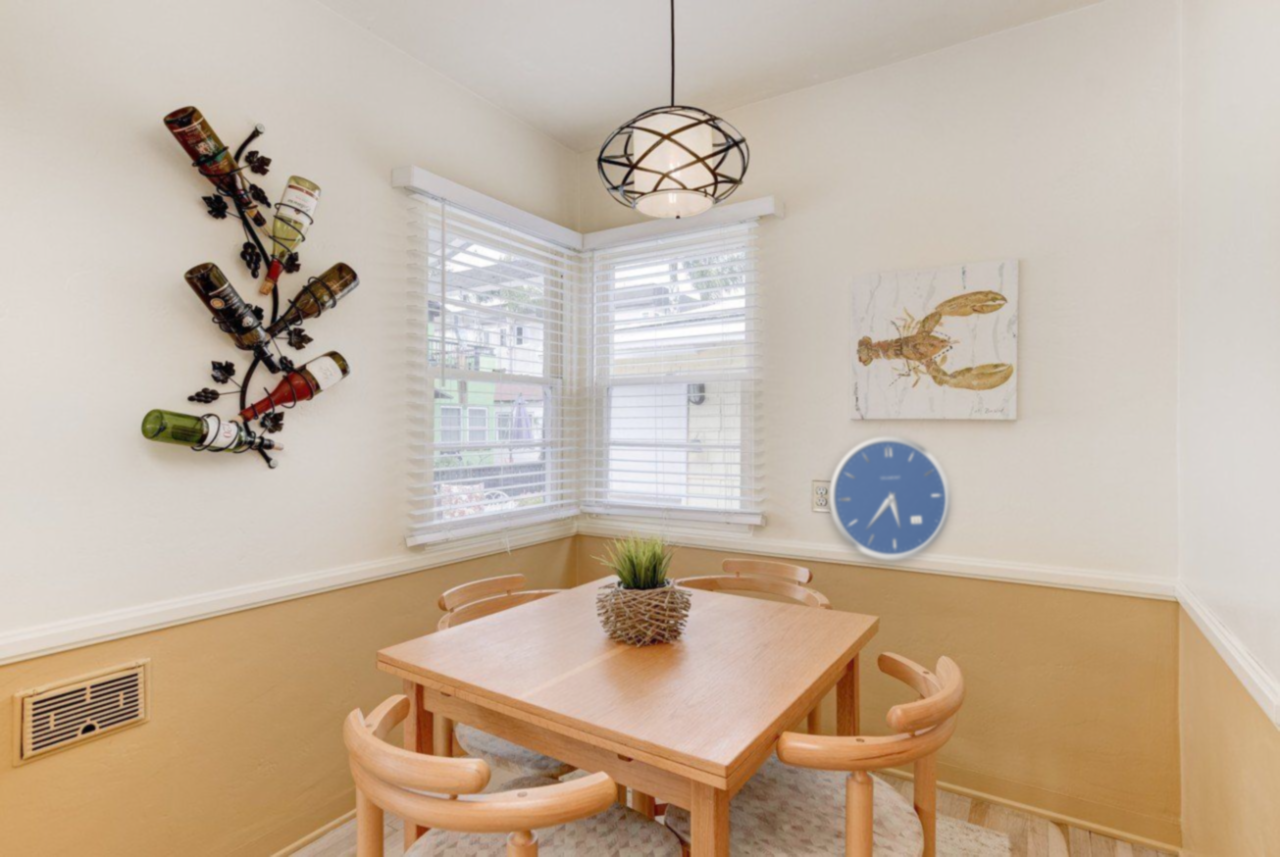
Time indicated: 5h37
